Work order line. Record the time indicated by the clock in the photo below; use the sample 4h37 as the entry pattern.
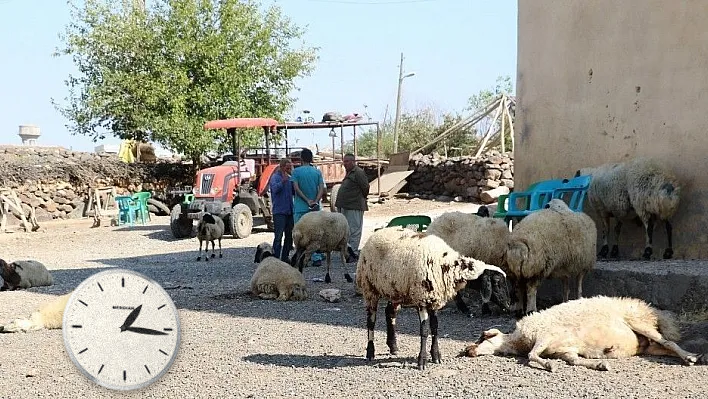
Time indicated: 1h16
